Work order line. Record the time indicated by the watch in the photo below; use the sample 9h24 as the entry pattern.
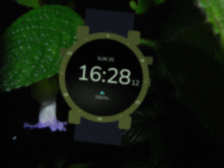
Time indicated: 16h28
